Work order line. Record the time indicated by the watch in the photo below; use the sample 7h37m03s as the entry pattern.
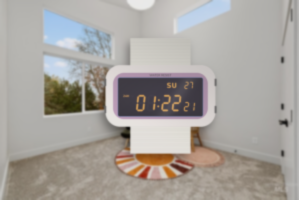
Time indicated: 1h22m21s
